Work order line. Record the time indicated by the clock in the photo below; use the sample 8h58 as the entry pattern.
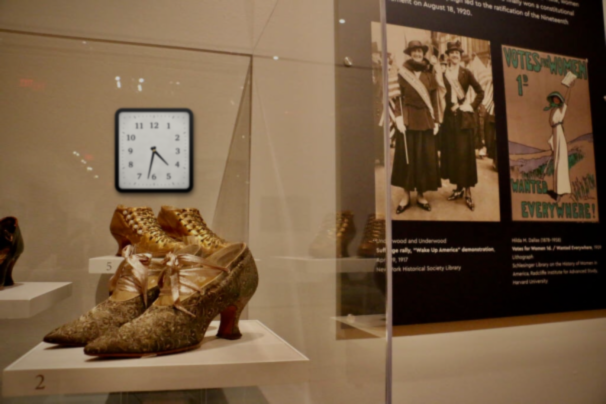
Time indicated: 4h32
